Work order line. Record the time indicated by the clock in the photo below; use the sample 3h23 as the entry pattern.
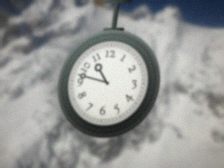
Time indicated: 10h47
